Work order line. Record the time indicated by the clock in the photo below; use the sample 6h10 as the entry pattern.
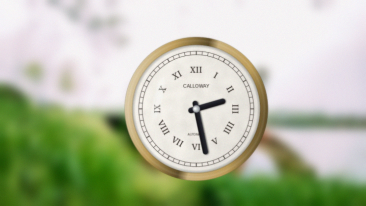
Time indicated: 2h28
